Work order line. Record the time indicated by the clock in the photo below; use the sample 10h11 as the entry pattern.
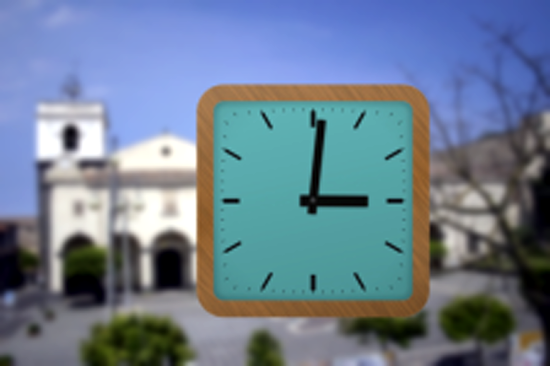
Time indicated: 3h01
